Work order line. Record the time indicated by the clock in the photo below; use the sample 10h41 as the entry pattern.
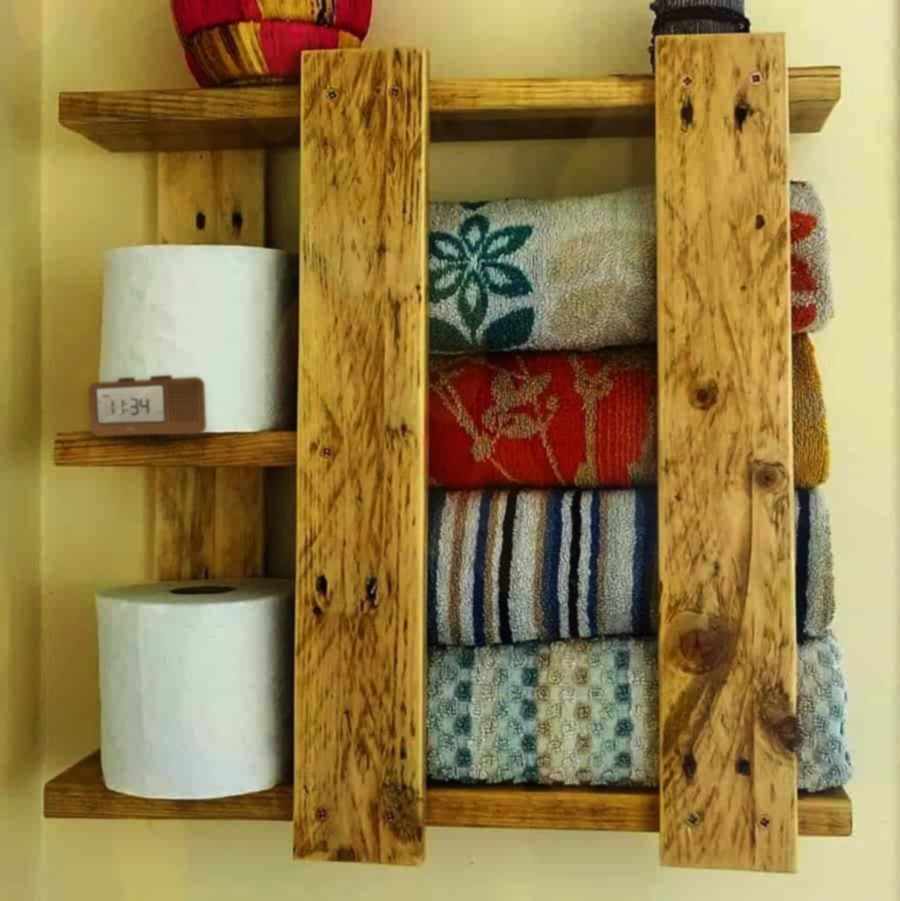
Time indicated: 11h34
